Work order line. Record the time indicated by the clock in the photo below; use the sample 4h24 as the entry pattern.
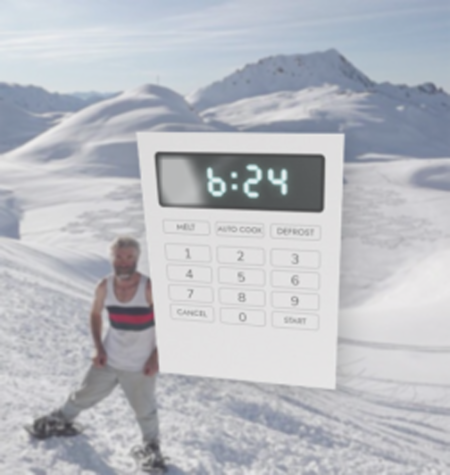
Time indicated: 6h24
